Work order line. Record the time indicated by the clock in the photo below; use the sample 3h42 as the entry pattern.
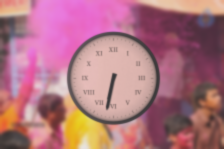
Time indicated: 6h32
